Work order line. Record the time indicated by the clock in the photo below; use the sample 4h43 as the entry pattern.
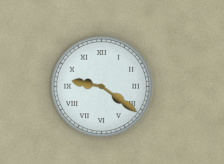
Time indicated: 9h21
